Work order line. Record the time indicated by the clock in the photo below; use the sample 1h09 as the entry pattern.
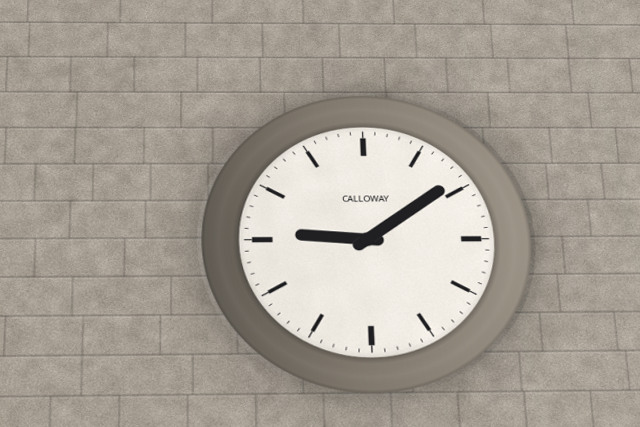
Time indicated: 9h09
